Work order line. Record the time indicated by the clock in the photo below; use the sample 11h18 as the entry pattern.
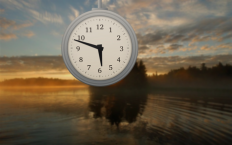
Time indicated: 5h48
